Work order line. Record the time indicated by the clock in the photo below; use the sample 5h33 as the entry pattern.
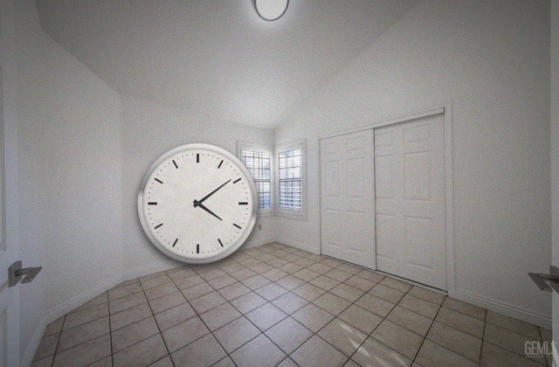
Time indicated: 4h09
